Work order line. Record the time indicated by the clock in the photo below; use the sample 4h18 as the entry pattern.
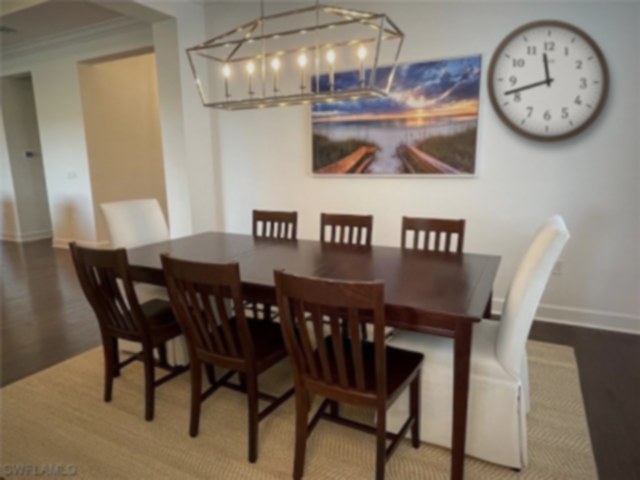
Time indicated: 11h42
